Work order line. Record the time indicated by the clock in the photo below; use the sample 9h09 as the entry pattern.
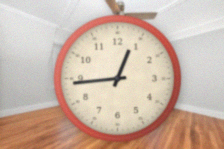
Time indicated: 12h44
